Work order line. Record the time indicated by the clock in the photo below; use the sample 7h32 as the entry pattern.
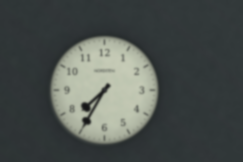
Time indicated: 7h35
